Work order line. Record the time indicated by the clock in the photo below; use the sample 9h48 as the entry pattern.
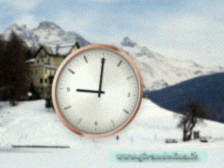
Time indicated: 9h00
